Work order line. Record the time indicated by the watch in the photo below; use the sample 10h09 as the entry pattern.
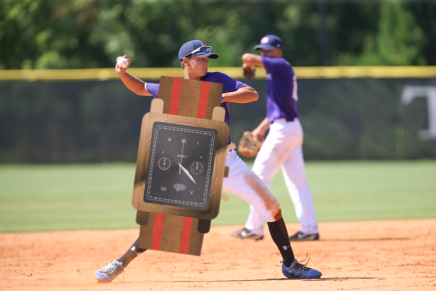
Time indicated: 4h22
